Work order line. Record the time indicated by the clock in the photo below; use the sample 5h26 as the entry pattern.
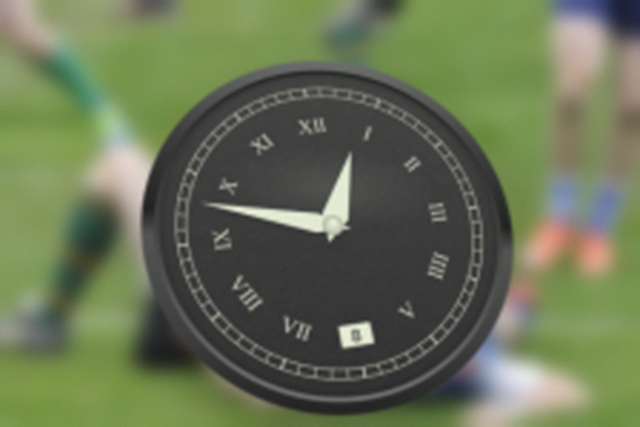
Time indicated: 12h48
